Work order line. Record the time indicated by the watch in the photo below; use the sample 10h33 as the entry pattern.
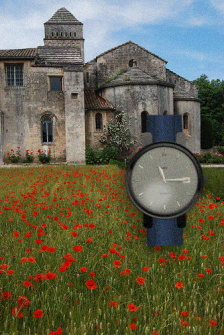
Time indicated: 11h15
